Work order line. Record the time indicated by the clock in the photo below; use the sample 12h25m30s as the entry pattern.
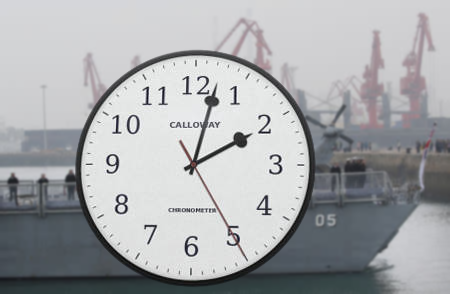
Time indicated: 2h02m25s
